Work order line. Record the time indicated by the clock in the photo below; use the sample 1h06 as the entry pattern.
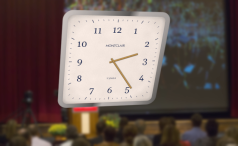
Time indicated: 2h24
